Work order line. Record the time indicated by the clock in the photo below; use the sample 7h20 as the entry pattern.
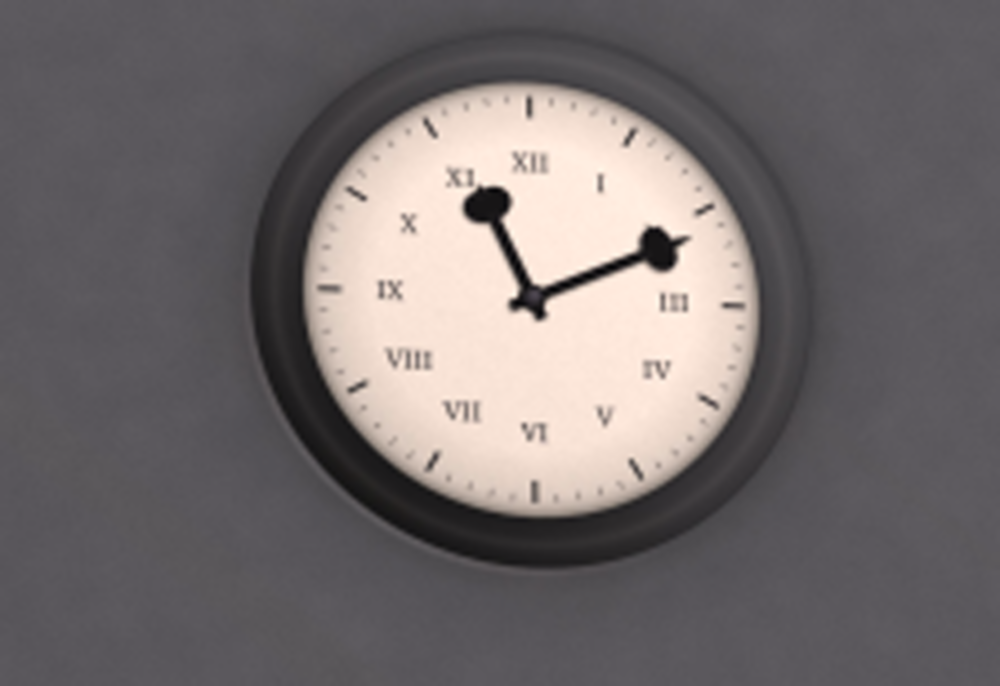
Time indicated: 11h11
